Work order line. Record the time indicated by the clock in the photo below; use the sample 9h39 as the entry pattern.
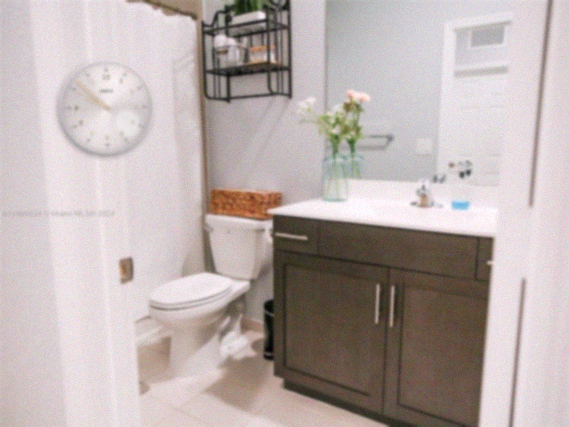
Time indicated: 9h52
